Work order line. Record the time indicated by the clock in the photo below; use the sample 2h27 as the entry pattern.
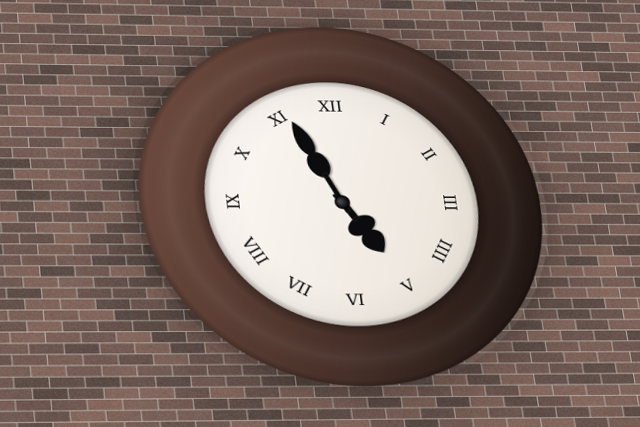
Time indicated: 4h56
